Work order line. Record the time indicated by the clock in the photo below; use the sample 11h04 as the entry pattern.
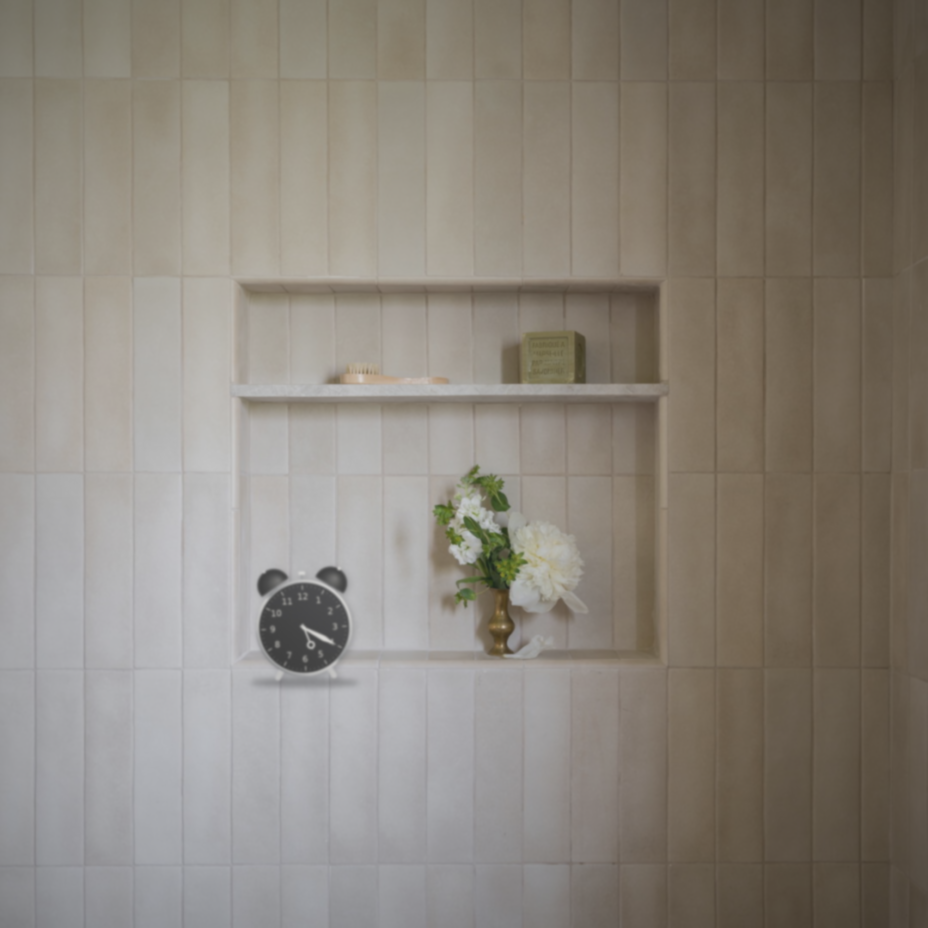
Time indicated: 5h20
